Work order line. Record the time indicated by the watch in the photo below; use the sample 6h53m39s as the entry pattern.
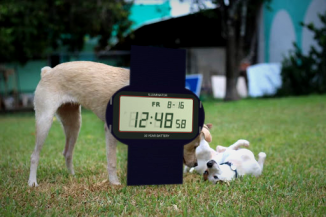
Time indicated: 12h48m58s
